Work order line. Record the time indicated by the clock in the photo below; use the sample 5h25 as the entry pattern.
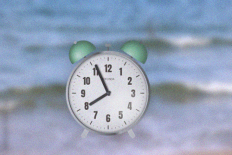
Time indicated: 7h56
